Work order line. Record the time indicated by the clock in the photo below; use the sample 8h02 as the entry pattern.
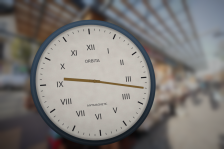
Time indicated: 9h17
